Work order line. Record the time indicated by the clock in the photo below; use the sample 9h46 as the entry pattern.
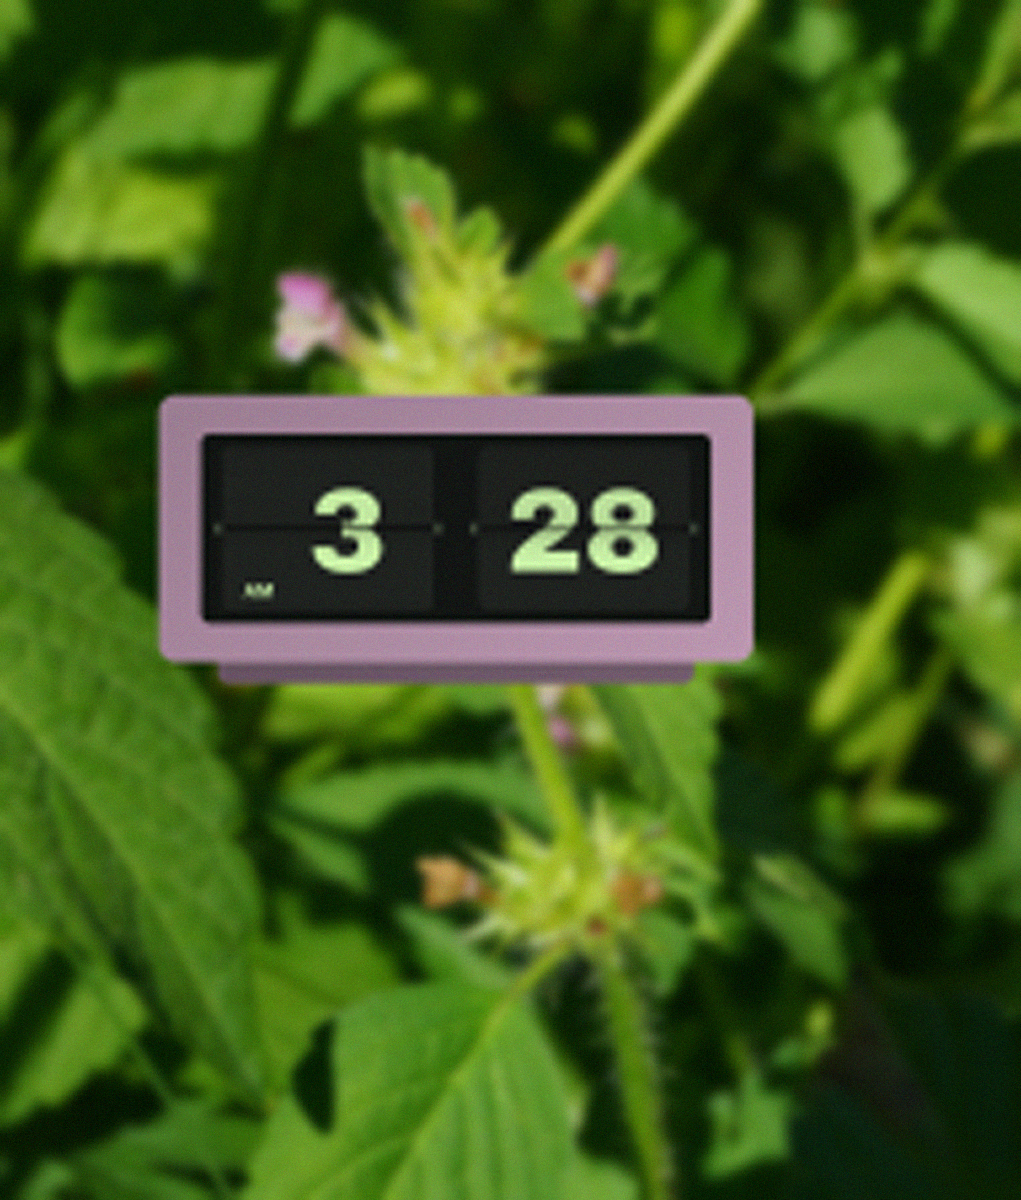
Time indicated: 3h28
